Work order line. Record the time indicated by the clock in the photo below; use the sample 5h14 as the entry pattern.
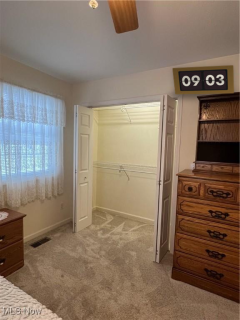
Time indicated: 9h03
